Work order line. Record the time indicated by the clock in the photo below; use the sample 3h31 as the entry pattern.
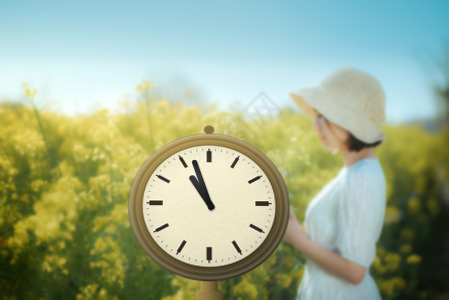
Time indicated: 10h57
